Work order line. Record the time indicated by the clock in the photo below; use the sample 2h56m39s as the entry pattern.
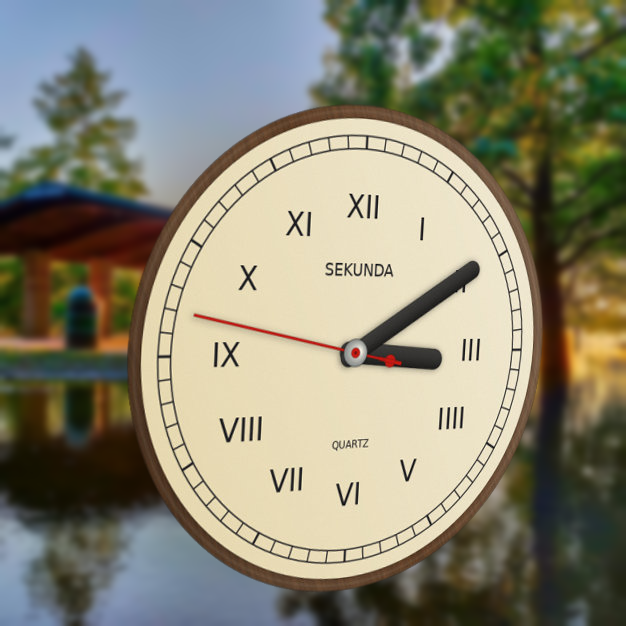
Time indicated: 3h09m47s
